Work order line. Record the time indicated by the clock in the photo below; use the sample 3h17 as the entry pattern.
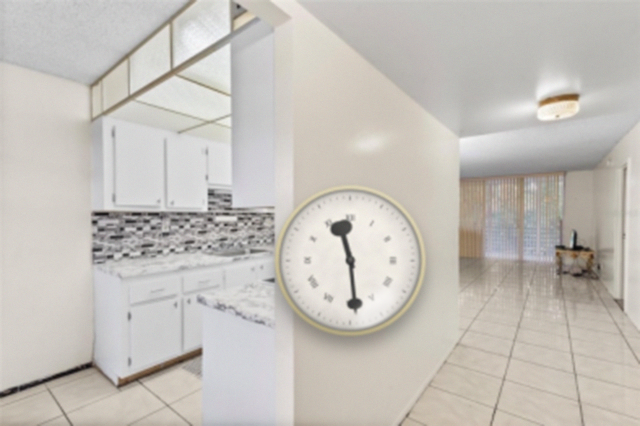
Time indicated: 11h29
